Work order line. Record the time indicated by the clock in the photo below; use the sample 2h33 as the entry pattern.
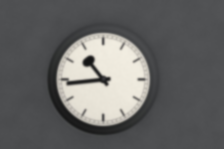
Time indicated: 10h44
